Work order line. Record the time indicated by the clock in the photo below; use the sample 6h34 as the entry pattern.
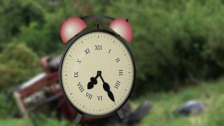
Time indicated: 7h25
